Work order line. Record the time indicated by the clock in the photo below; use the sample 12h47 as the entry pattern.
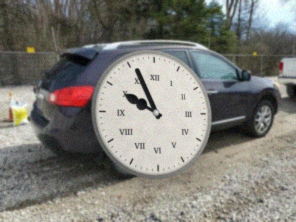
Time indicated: 9h56
